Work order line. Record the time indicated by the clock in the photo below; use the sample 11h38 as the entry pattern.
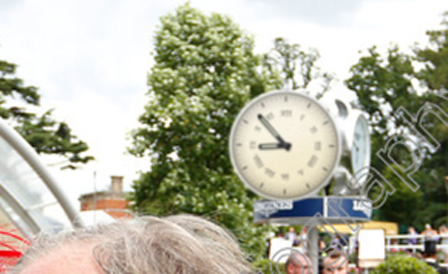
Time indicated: 8h53
